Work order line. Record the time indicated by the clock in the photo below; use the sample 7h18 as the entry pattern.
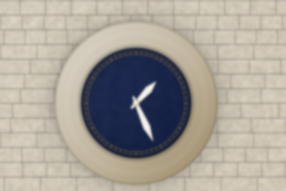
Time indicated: 1h26
